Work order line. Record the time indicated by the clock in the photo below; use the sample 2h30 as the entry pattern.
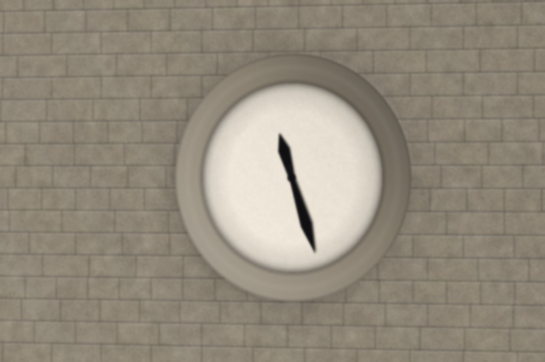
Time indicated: 11h27
